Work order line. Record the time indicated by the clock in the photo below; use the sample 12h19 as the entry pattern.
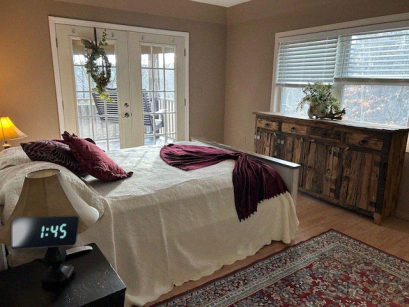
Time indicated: 1h45
